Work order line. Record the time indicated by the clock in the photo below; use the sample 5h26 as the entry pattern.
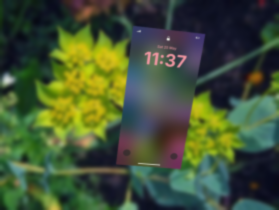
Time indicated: 11h37
